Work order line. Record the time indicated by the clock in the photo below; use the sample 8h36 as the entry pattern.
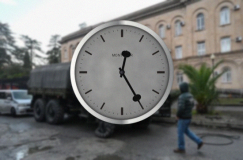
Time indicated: 12h25
